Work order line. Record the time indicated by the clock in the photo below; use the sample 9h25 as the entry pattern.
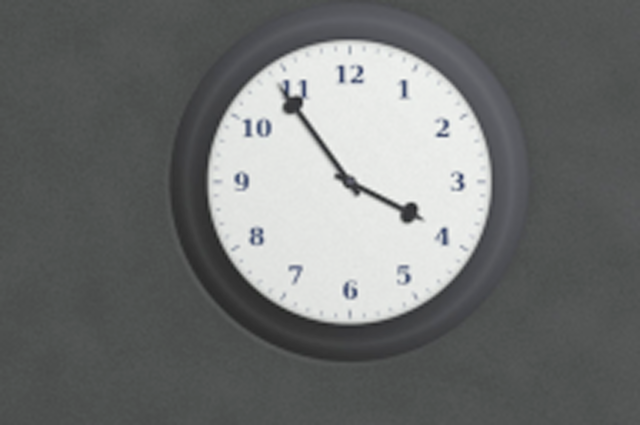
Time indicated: 3h54
